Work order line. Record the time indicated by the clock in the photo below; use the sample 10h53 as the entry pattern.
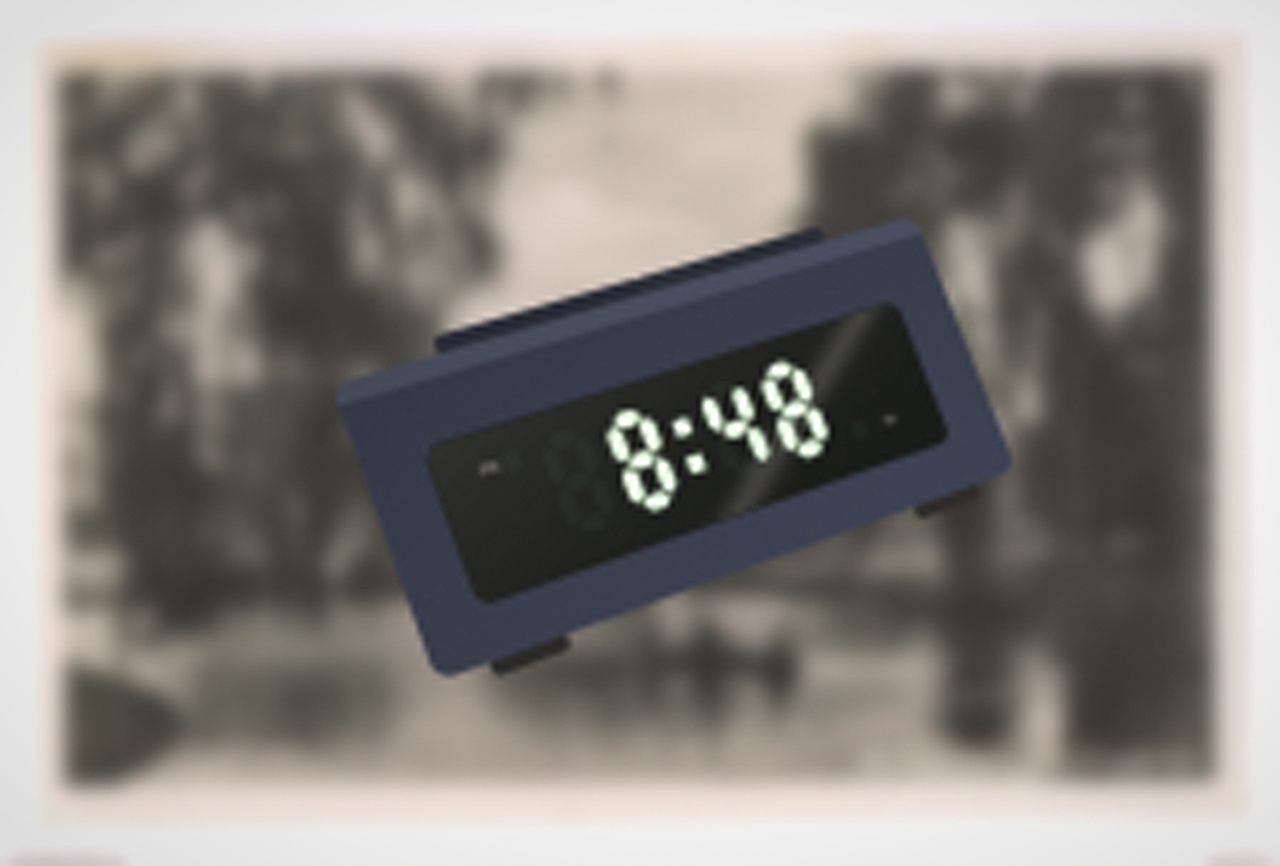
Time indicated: 8h48
